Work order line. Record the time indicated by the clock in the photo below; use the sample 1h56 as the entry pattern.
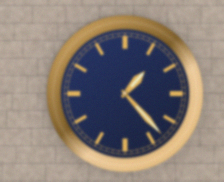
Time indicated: 1h23
